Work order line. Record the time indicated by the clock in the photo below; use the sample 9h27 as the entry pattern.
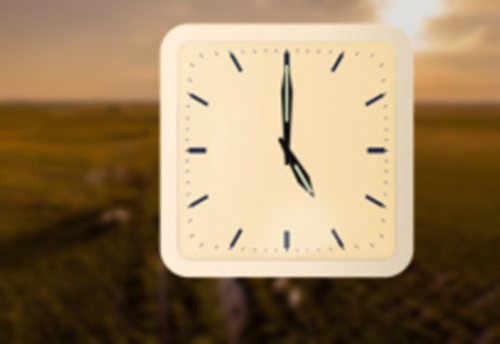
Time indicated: 5h00
